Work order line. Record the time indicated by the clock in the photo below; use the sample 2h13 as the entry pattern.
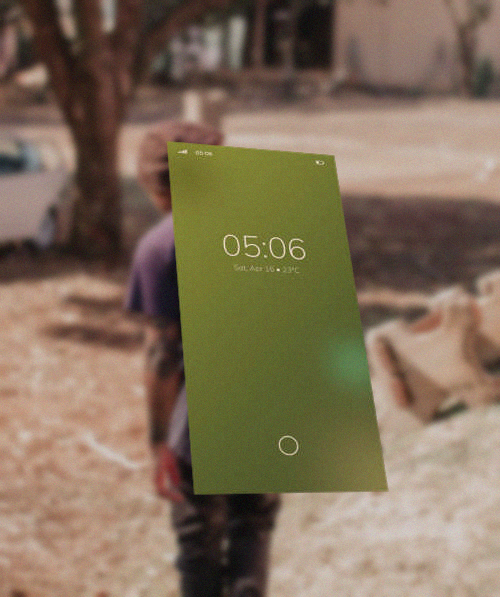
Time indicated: 5h06
